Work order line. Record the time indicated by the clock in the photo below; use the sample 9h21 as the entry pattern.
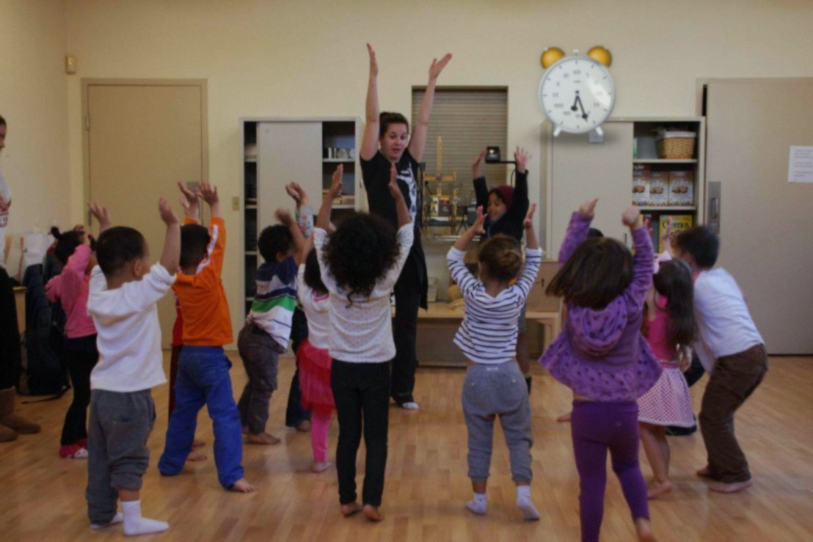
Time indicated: 6h27
